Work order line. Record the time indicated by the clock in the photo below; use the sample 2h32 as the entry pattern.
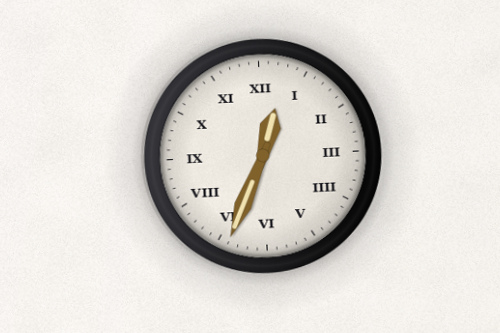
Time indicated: 12h34
